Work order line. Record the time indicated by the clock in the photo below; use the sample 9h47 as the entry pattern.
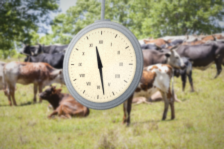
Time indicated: 11h28
